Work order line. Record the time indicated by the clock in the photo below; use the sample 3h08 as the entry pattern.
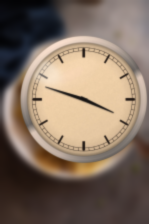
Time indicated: 3h48
